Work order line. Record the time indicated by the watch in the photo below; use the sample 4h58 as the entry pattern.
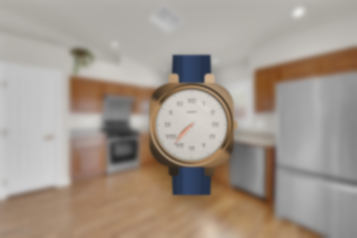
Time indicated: 7h37
